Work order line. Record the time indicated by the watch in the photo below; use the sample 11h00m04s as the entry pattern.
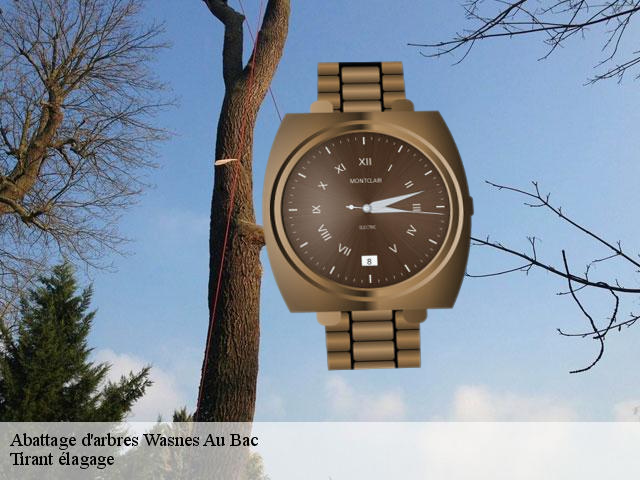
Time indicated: 3h12m16s
